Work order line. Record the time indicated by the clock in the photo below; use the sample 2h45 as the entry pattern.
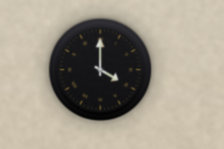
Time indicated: 4h00
